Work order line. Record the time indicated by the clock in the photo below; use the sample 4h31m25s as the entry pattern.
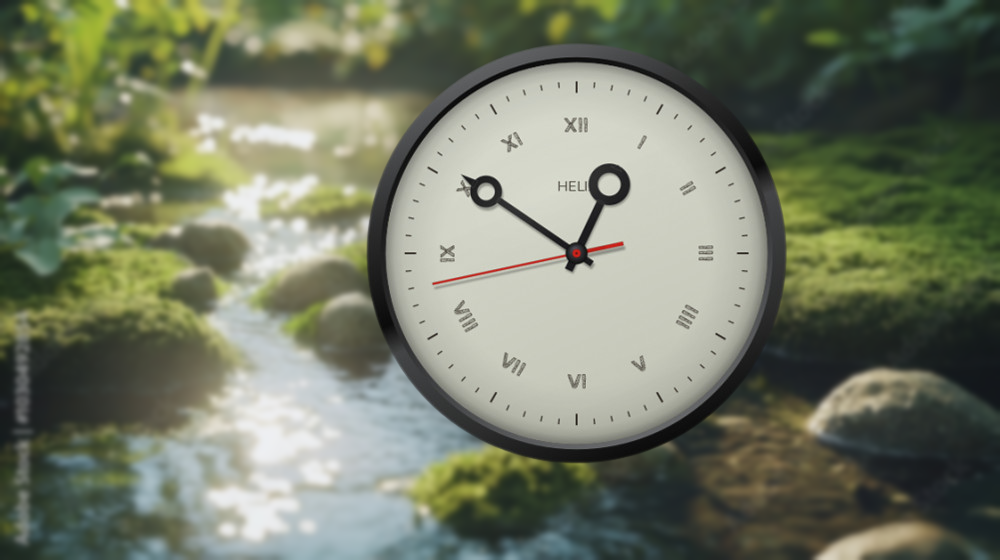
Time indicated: 12h50m43s
